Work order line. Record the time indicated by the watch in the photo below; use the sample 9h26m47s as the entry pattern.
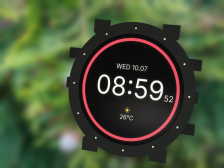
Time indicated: 8h59m52s
